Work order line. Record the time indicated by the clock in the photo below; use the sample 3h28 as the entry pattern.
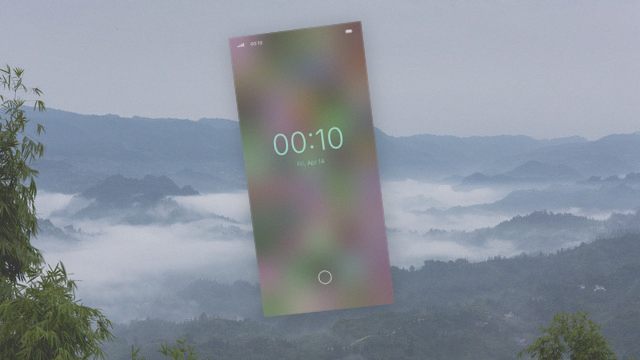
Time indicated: 0h10
